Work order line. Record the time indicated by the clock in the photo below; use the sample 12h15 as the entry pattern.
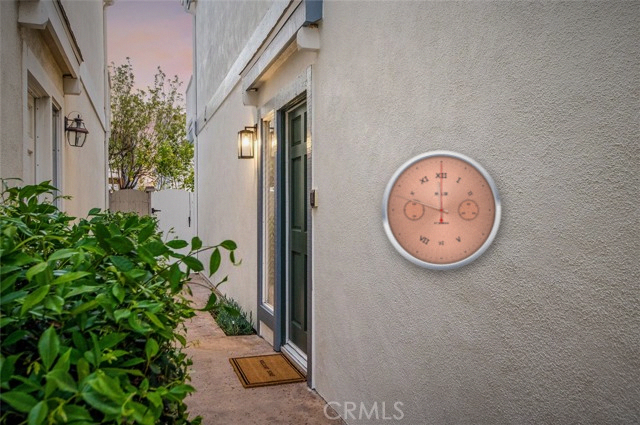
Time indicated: 11h48
